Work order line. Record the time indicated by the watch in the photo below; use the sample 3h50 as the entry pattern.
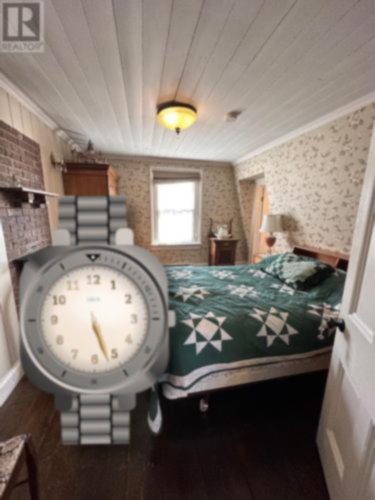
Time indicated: 5h27
